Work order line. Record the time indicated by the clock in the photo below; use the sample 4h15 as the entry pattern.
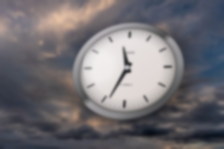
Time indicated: 11h34
